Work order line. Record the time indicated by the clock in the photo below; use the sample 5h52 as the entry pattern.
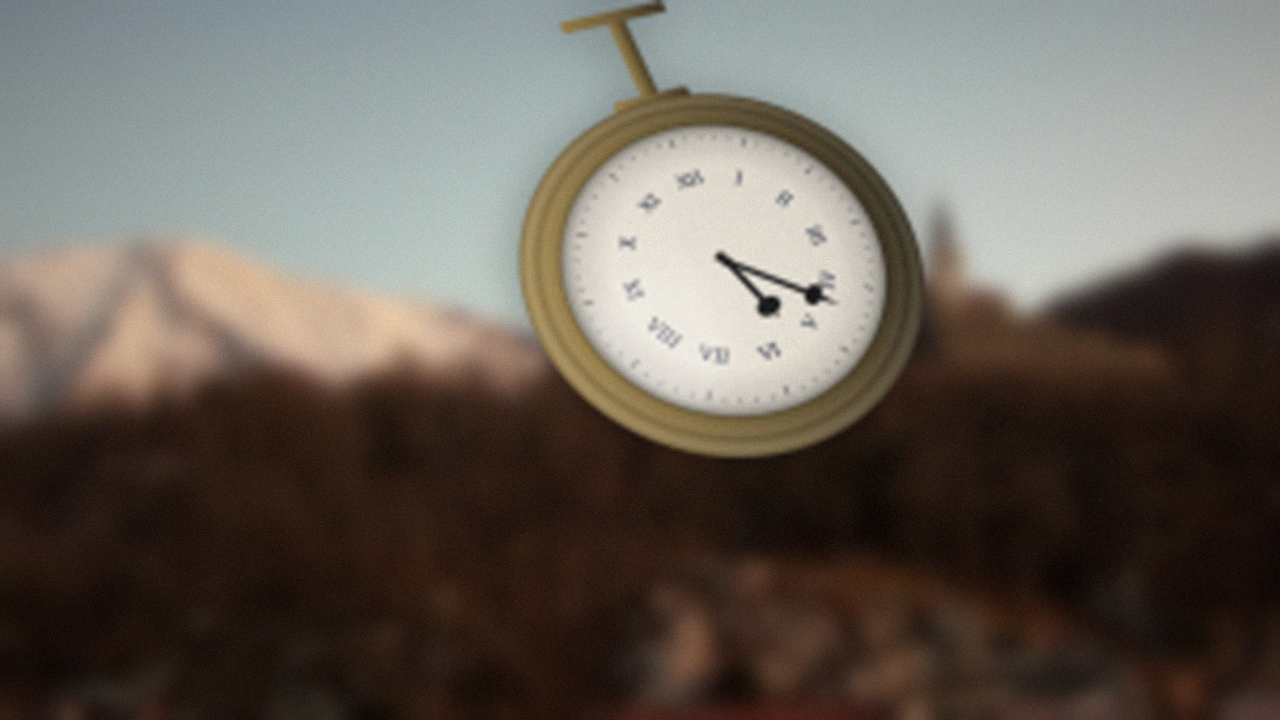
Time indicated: 5h22
